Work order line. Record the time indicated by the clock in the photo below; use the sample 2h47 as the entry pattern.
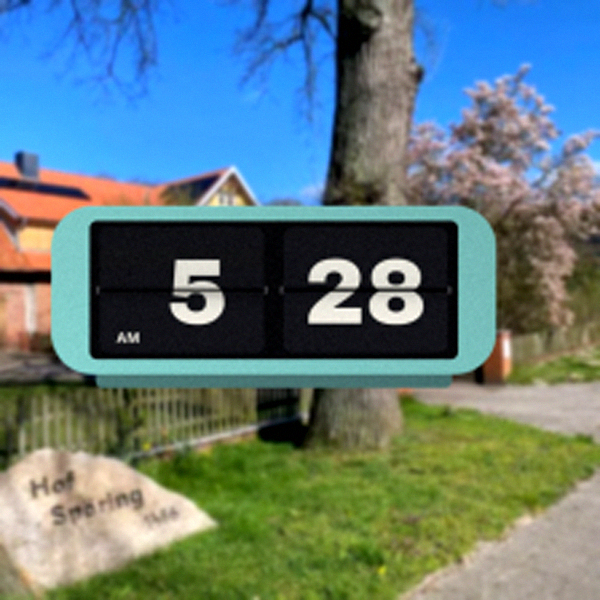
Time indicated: 5h28
